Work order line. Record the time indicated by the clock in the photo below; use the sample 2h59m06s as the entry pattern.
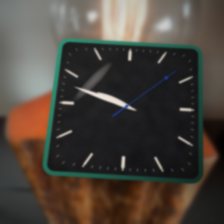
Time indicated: 9h48m08s
